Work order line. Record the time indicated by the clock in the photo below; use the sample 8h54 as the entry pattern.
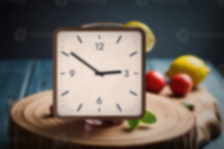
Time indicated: 2h51
